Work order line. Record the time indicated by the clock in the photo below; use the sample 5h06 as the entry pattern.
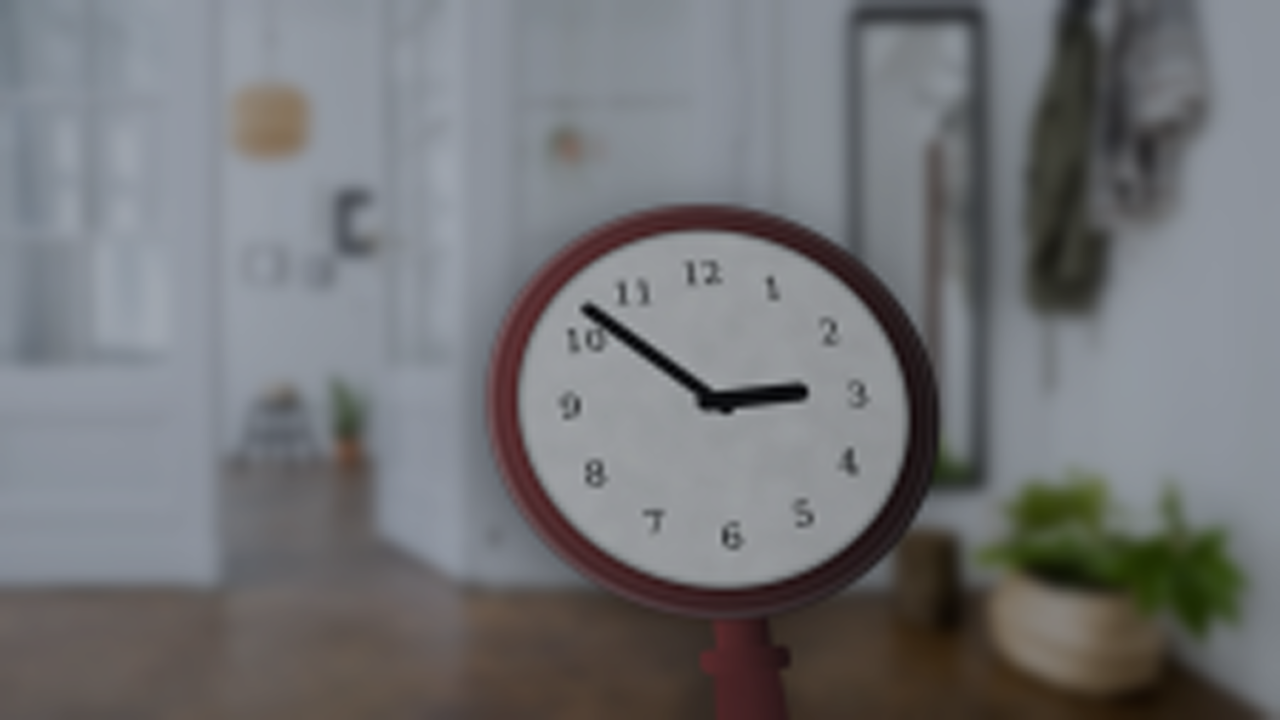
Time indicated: 2h52
